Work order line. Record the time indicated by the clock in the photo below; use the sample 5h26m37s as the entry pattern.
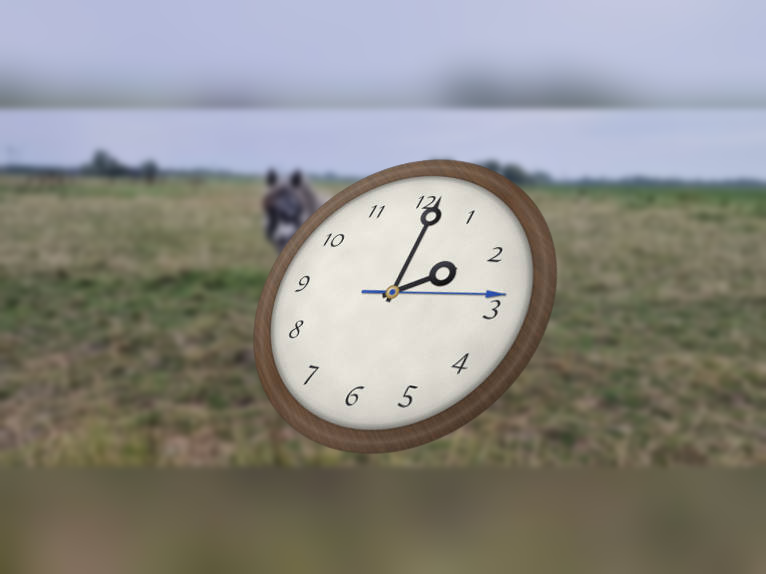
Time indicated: 2h01m14s
